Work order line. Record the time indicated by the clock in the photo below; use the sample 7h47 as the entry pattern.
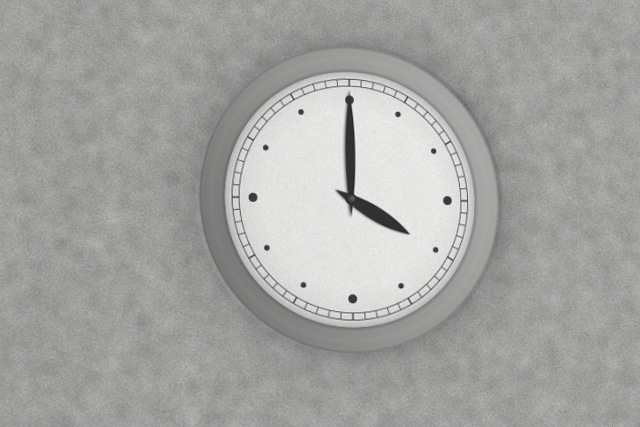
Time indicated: 4h00
